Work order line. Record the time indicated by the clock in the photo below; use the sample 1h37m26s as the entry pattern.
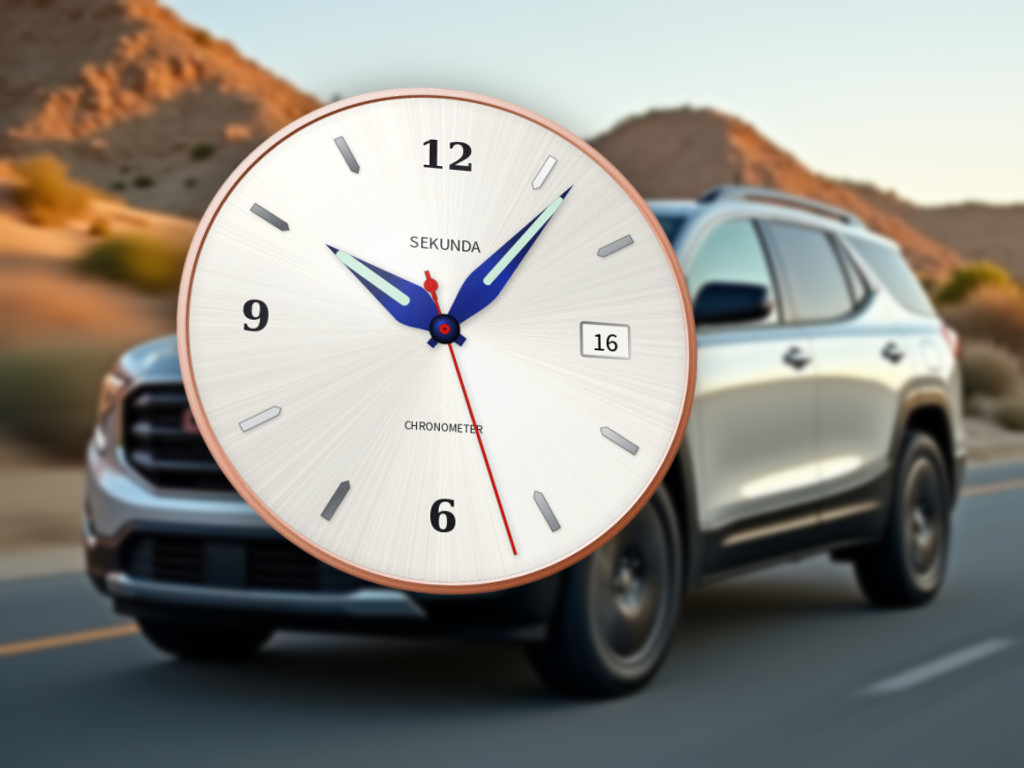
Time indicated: 10h06m27s
